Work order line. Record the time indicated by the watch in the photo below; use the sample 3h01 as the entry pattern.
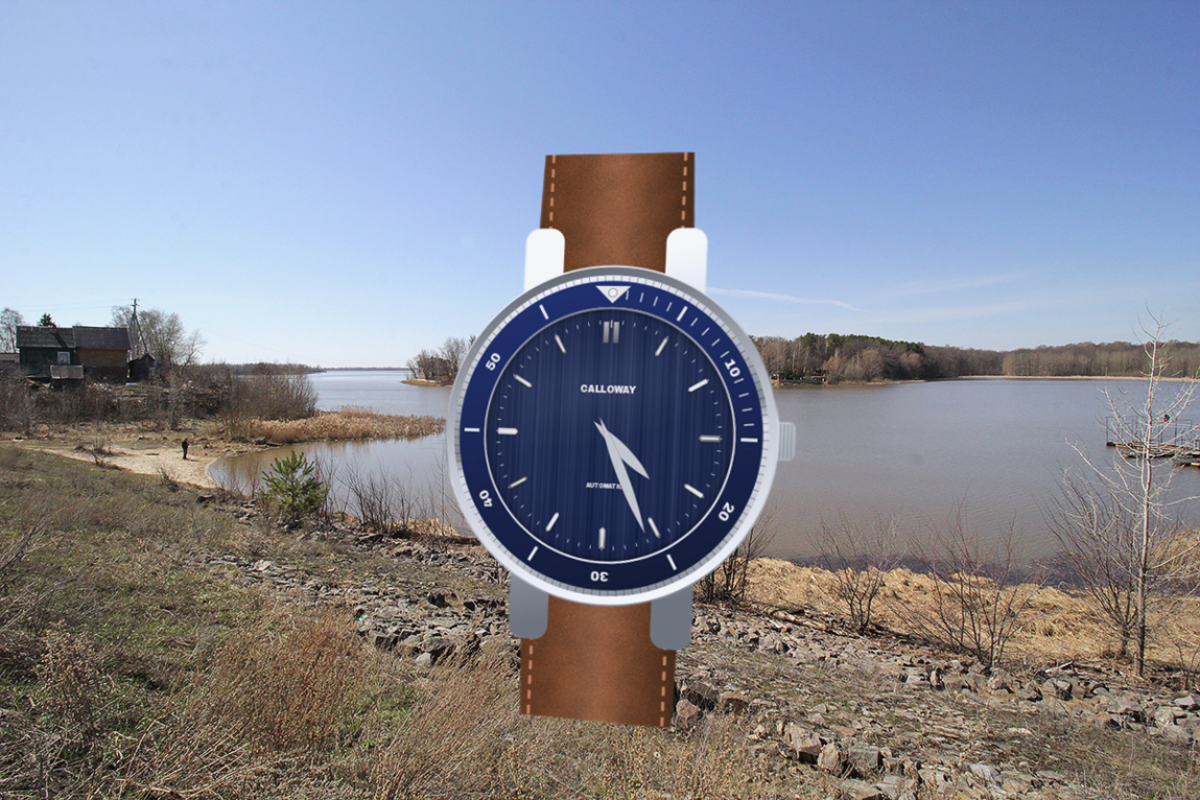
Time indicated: 4h26
